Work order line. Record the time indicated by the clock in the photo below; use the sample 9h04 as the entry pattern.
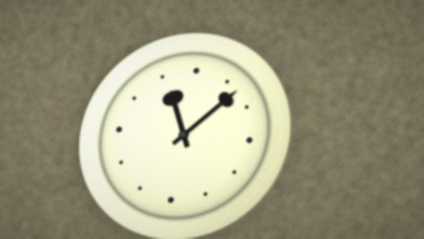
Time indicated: 11h07
